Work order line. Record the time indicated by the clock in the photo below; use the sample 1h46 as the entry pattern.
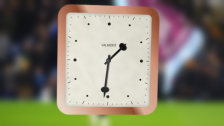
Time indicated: 1h31
